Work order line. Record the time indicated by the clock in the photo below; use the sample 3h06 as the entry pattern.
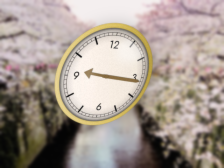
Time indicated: 9h16
